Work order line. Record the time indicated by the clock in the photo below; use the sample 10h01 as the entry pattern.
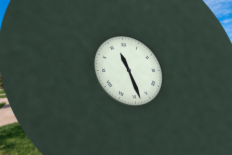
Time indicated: 11h28
